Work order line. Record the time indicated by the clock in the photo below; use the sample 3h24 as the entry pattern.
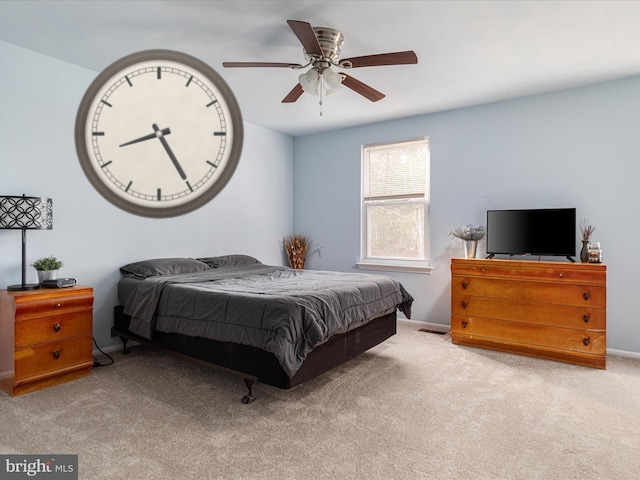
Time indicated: 8h25
